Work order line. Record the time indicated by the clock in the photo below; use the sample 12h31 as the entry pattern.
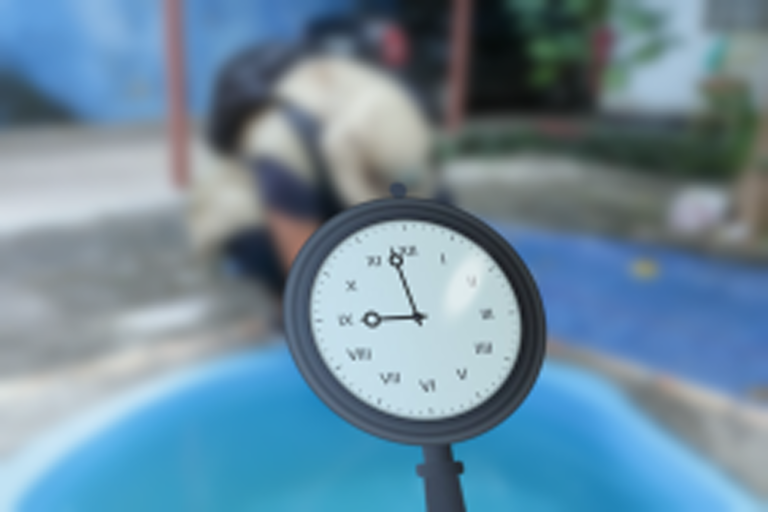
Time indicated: 8h58
